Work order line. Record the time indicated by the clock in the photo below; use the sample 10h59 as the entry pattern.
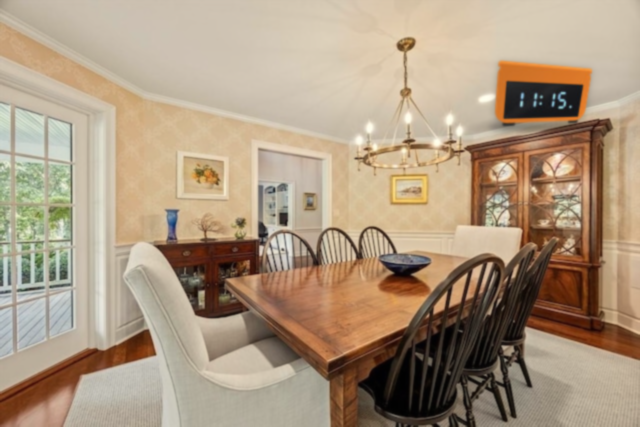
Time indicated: 11h15
